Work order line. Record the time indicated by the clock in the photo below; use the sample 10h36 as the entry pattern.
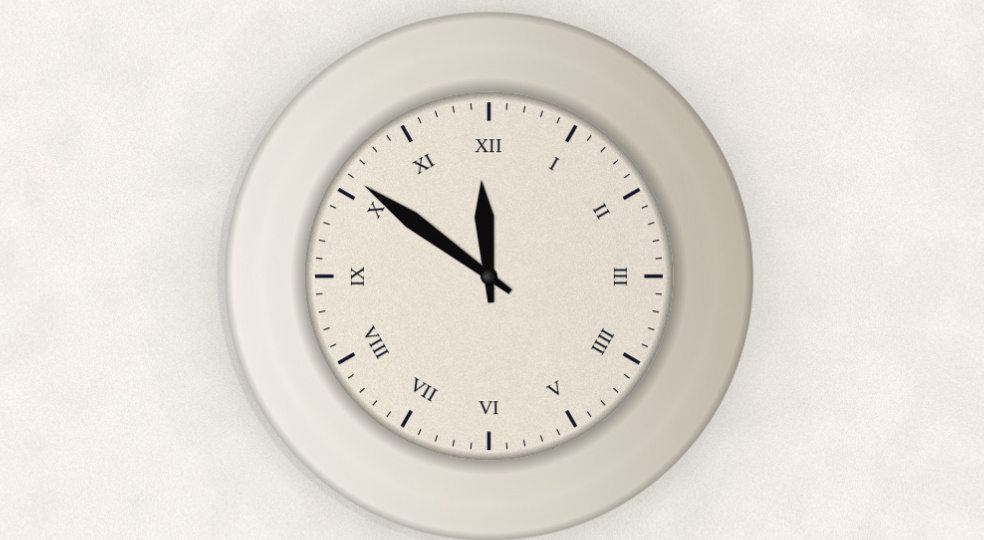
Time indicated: 11h51
